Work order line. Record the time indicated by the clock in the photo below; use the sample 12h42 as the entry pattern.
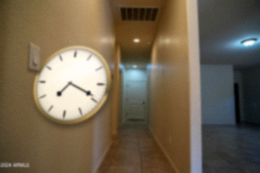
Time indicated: 7h19
